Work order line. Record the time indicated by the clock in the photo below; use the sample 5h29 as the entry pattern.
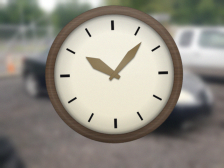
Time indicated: 10h07
